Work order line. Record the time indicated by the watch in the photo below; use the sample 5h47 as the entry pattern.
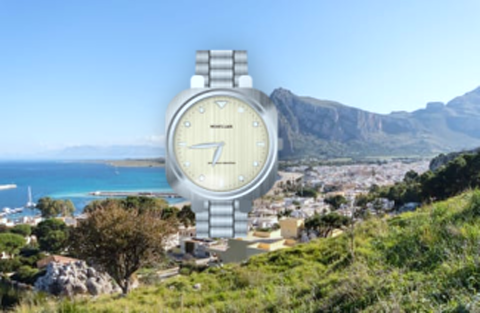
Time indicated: 6h44
